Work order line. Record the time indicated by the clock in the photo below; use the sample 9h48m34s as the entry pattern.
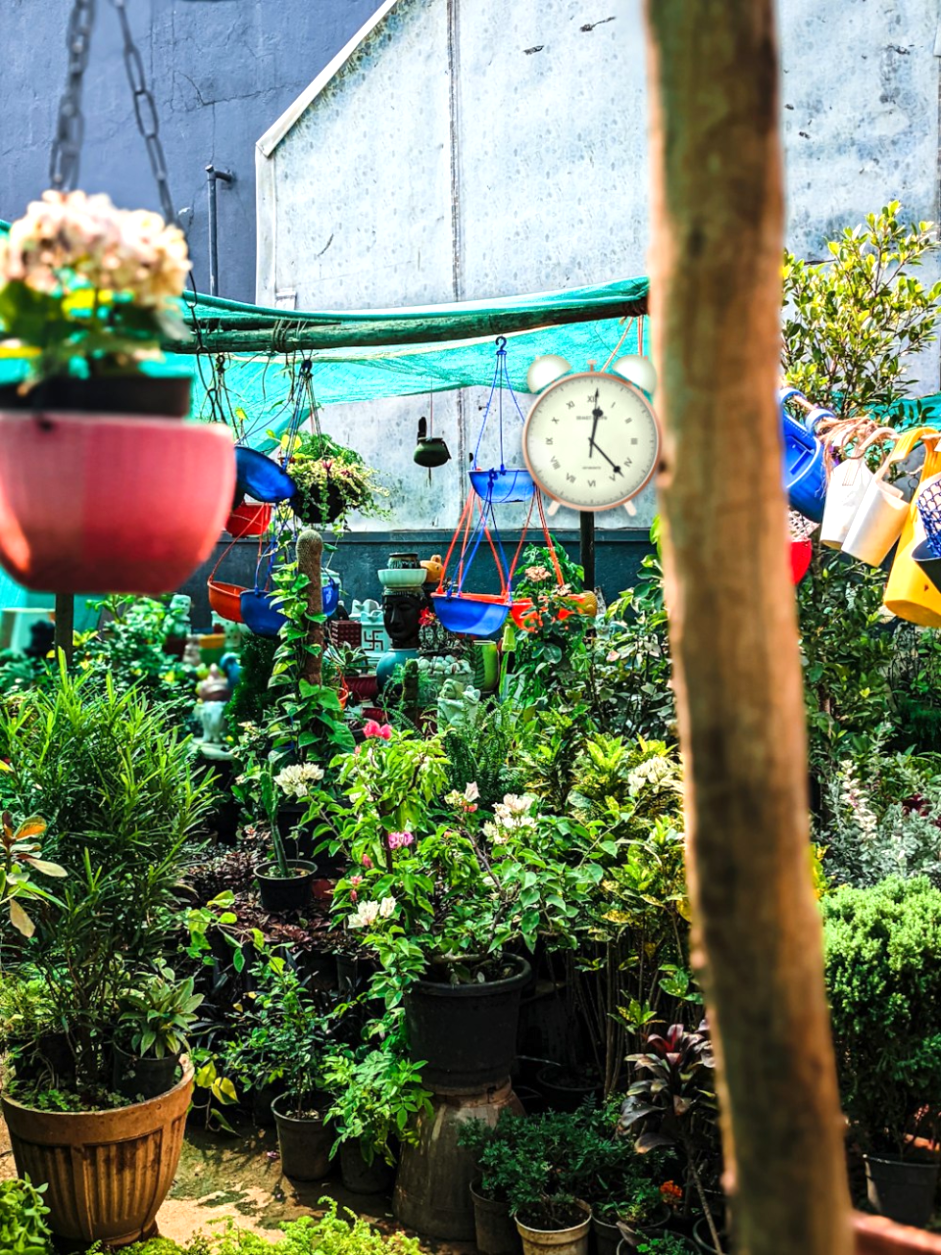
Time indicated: 12h23m01s
